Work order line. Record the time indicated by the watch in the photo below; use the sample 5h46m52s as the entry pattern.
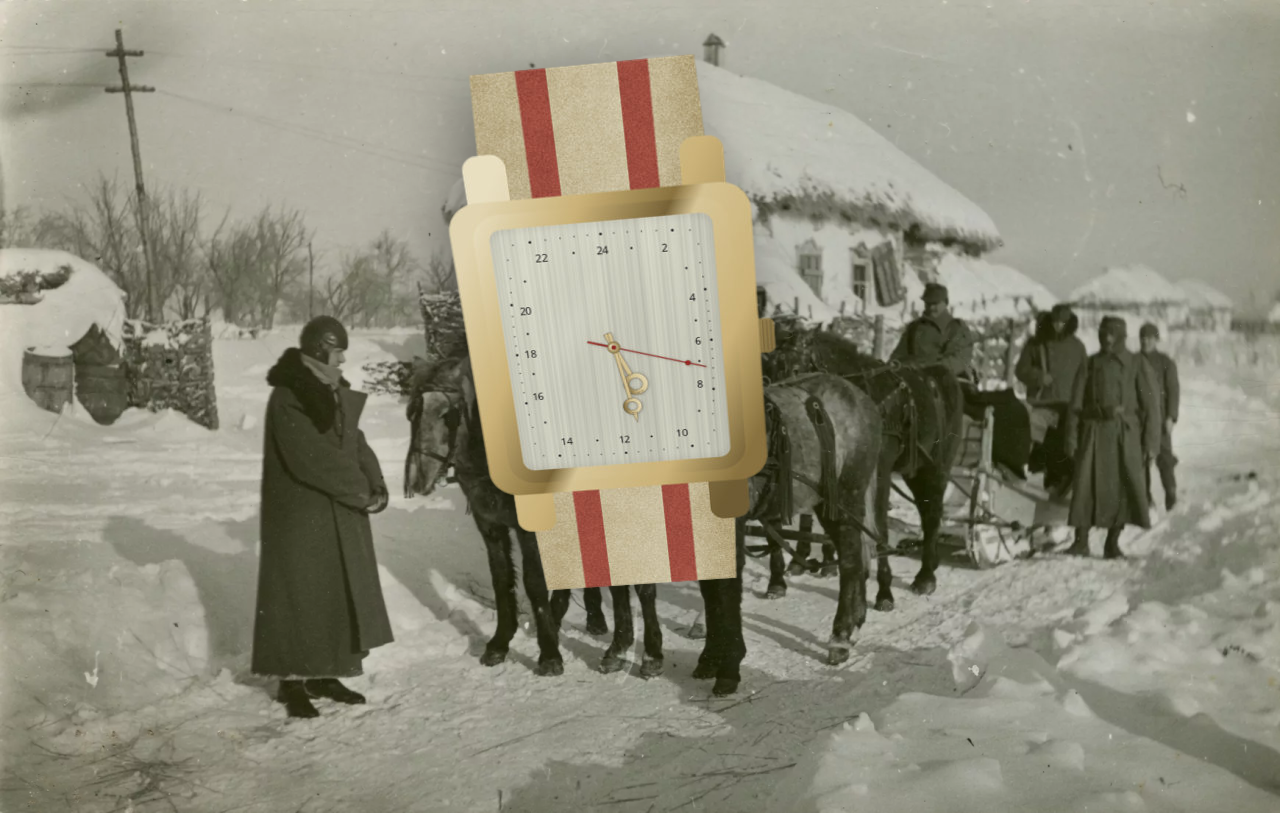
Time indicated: 10h28m18s
